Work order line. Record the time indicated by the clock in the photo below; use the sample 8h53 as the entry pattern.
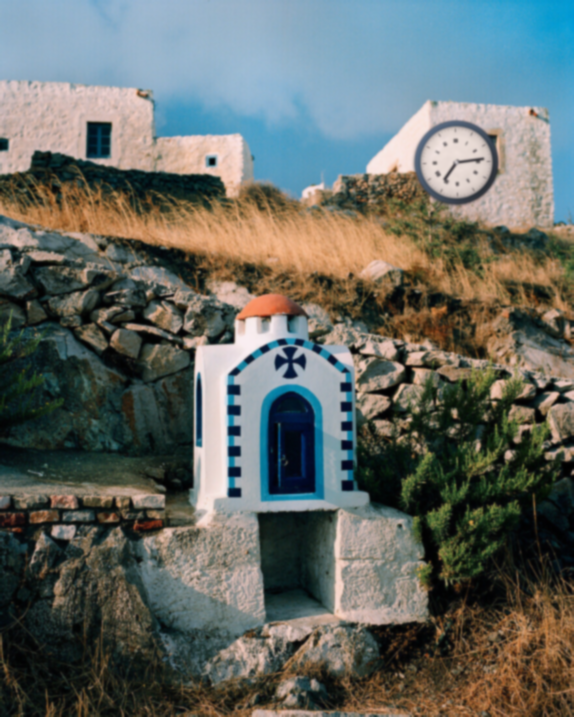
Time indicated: 7h14
